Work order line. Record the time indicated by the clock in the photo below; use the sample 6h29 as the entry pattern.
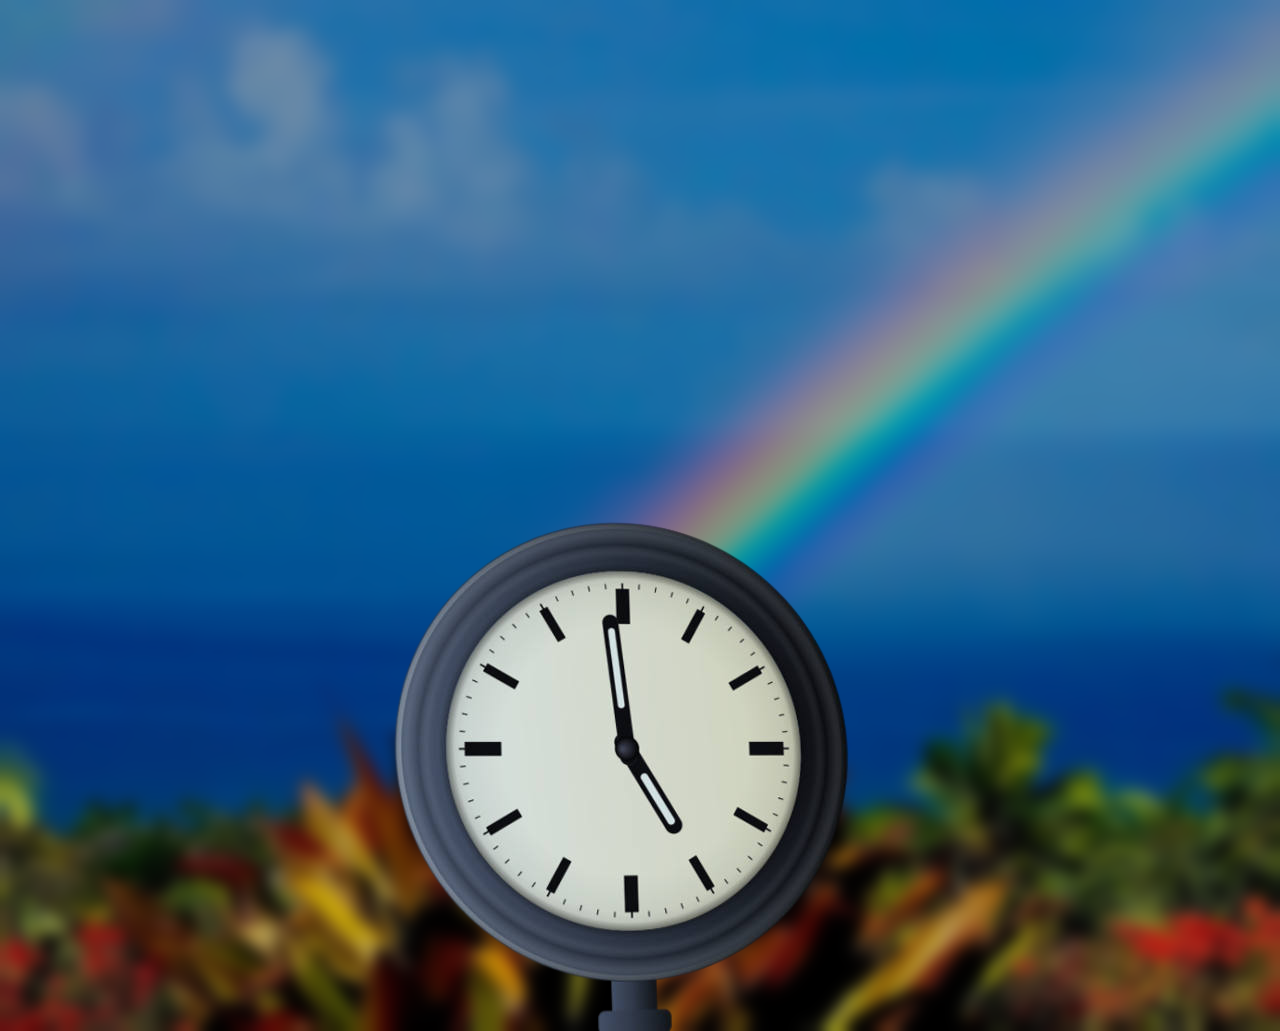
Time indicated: 4h59
